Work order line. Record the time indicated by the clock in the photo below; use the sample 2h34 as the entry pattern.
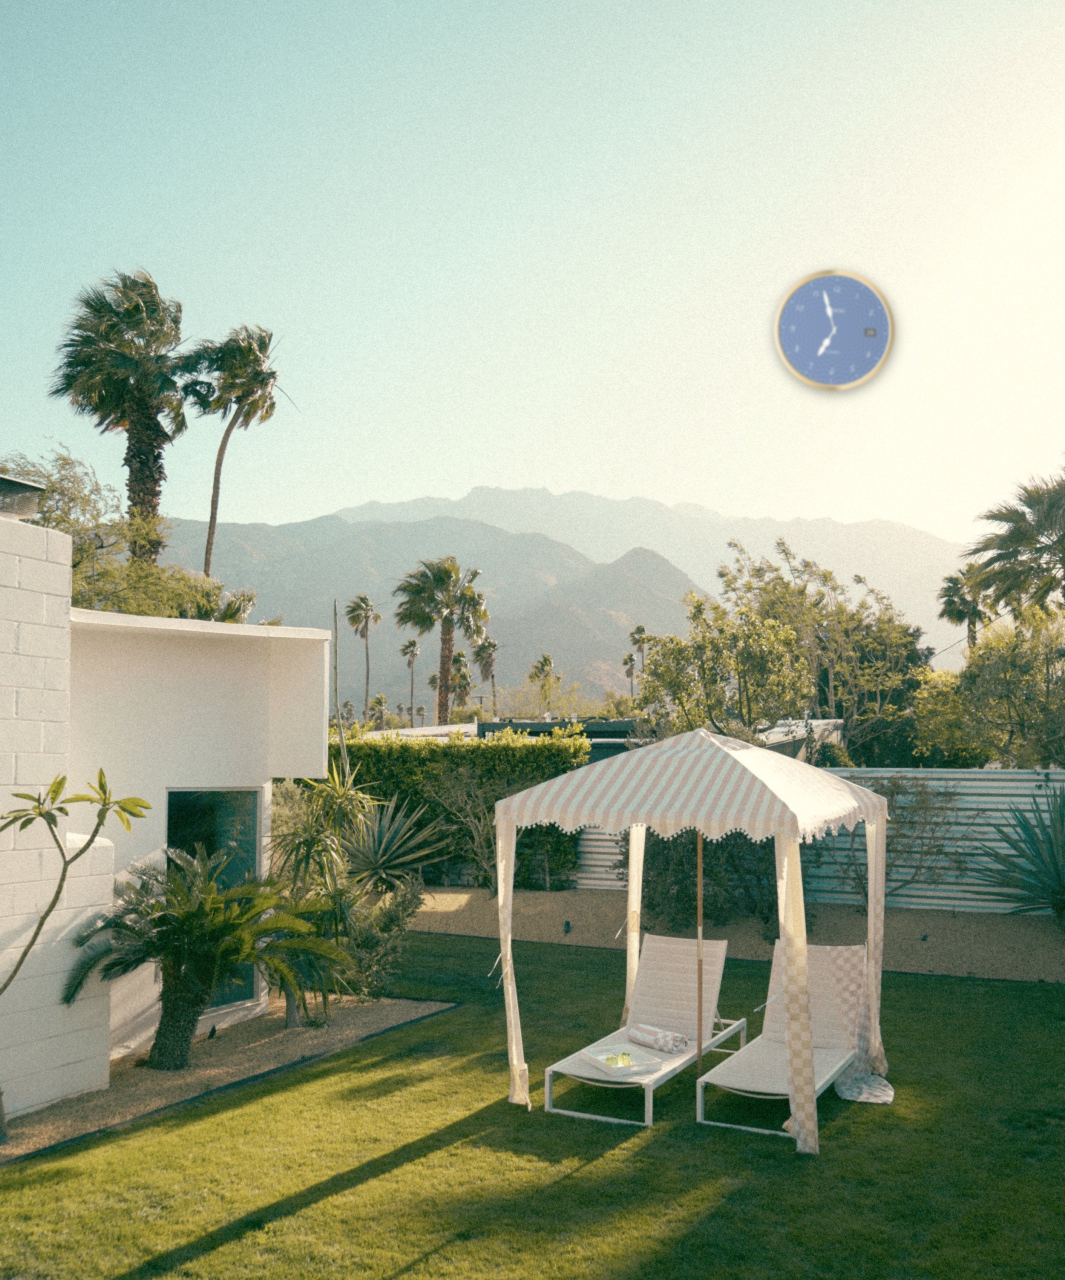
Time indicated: 6h57
